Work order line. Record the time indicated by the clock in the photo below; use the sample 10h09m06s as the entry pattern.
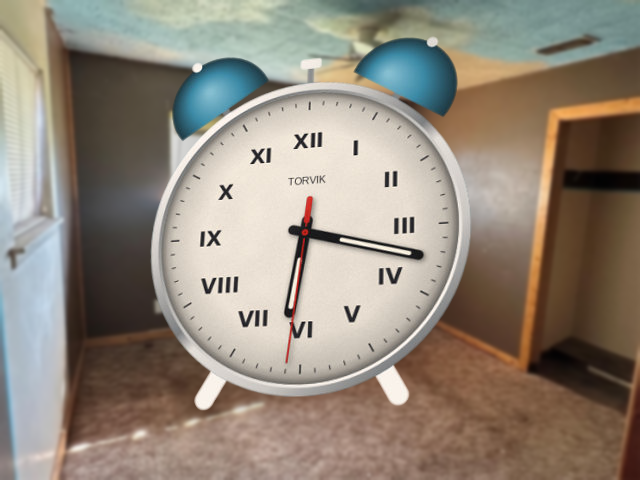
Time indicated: 6h17m31s
